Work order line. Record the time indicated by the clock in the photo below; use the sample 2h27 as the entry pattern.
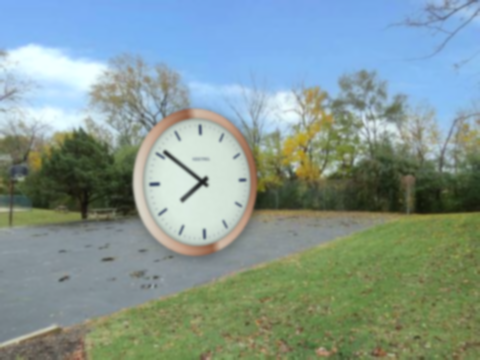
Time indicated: 7h51
